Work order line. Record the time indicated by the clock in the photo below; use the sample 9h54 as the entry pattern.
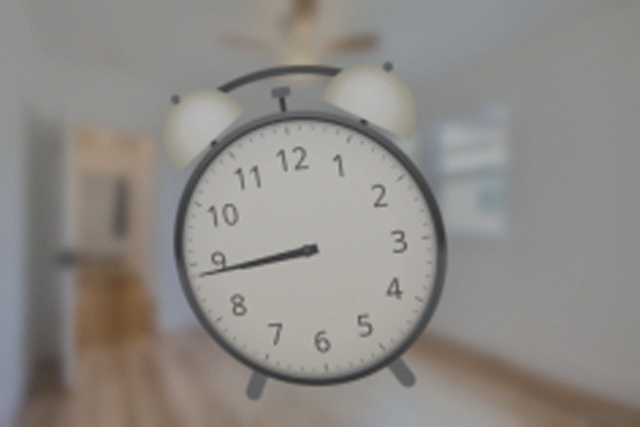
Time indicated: 8h44
